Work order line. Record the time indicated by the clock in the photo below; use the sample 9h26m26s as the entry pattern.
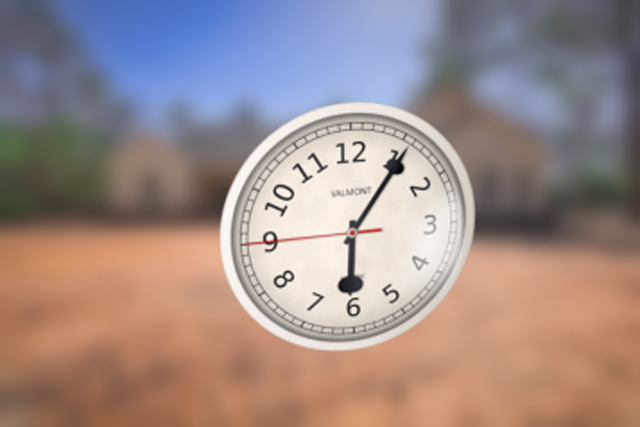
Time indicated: 6h05m45s
